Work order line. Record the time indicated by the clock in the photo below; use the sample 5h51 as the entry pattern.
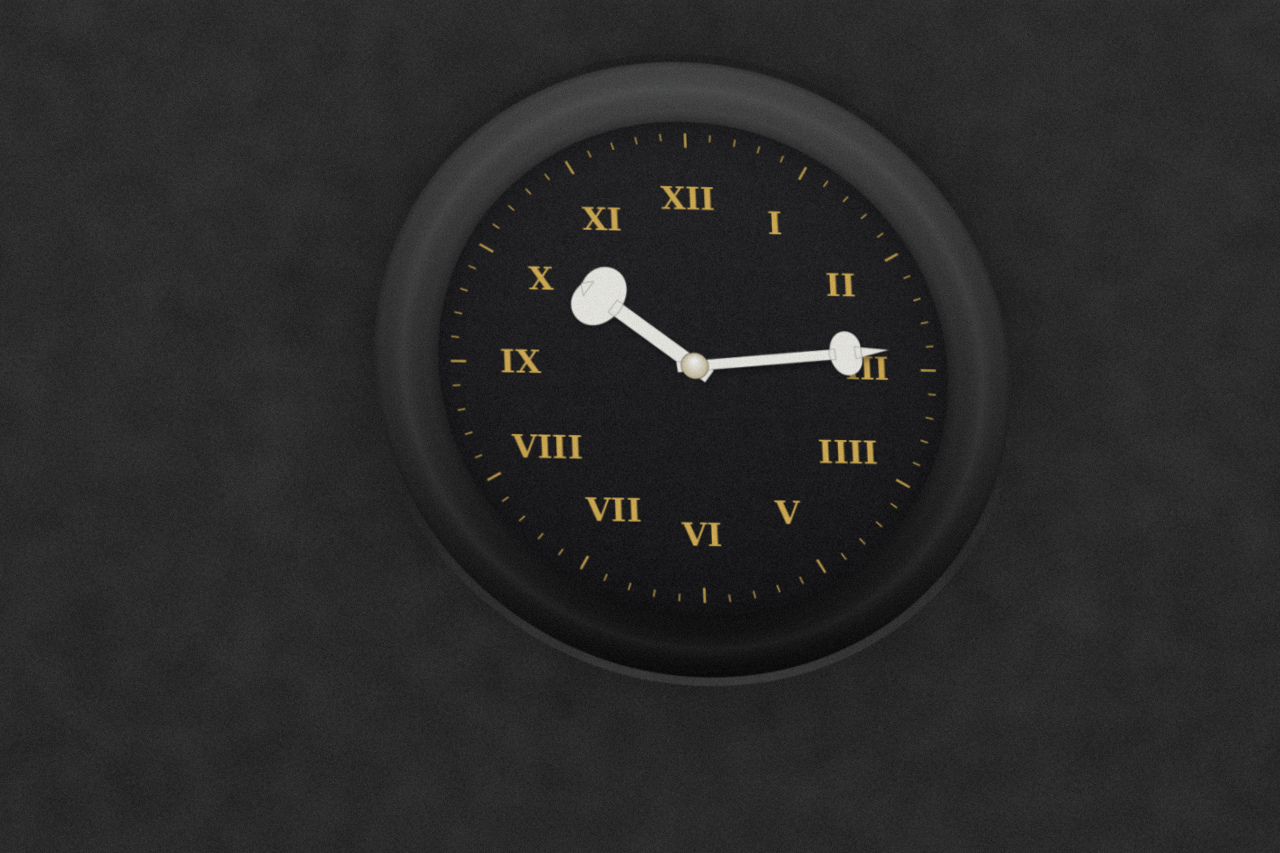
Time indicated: 10h14
